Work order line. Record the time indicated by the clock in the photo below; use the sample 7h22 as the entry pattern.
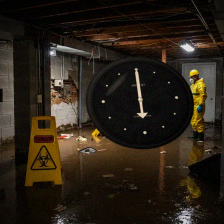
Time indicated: 6h00
